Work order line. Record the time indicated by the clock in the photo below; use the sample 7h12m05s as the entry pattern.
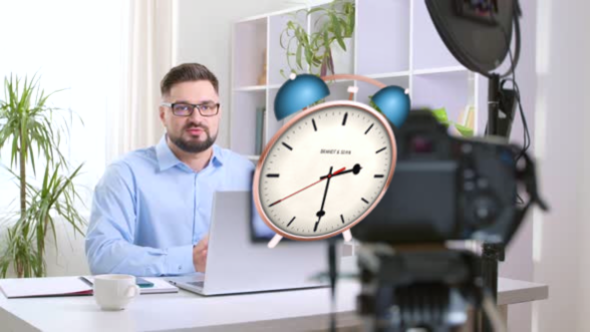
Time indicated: 2h29m40s
